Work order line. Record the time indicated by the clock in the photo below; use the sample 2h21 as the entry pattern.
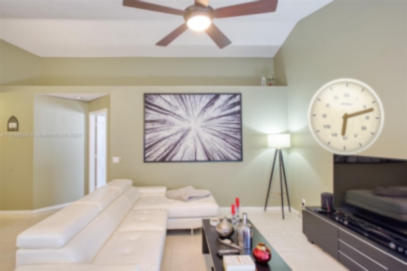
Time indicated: 6h12
